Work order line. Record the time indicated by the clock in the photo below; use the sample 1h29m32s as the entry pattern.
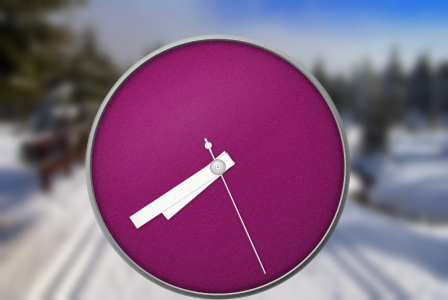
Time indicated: 7h39m26s
